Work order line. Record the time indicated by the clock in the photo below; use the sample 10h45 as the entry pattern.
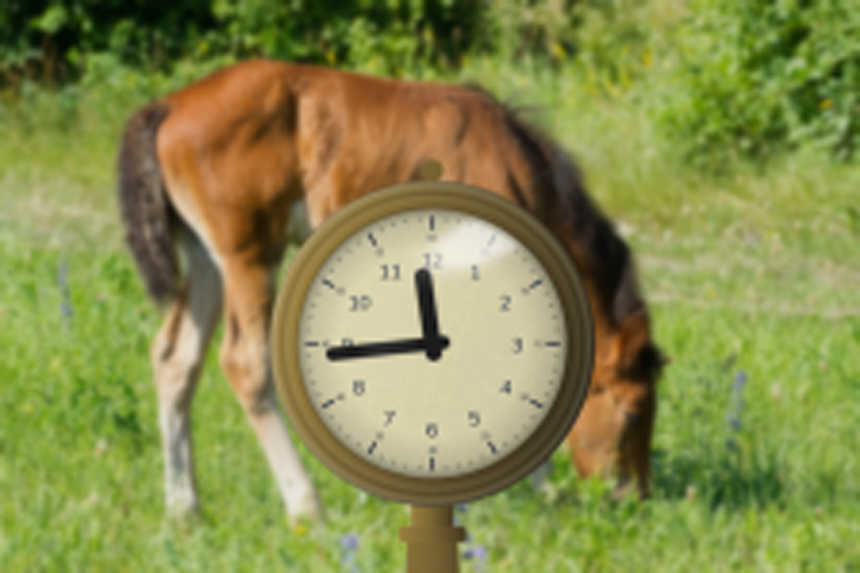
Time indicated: 11h44
